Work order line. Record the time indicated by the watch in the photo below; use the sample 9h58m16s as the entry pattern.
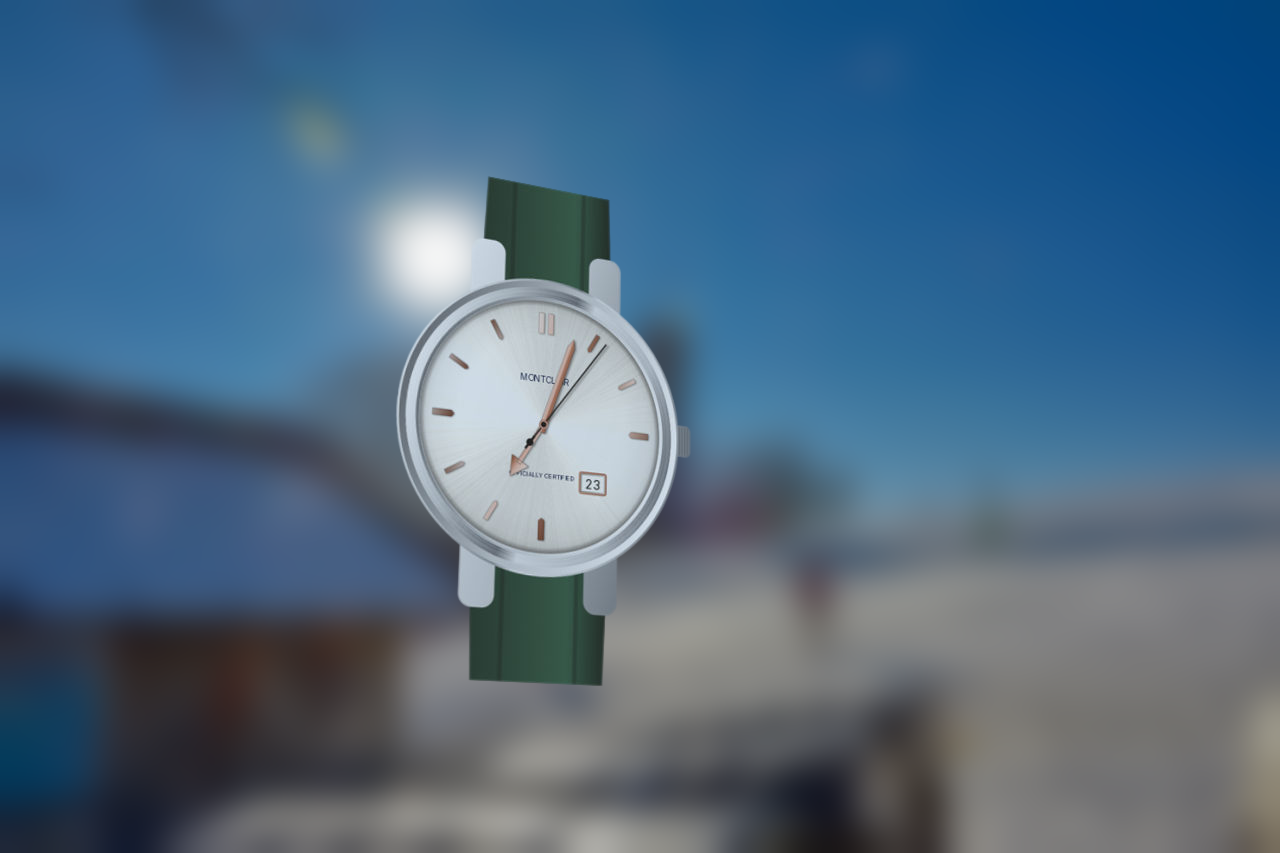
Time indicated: 7h03m06s
